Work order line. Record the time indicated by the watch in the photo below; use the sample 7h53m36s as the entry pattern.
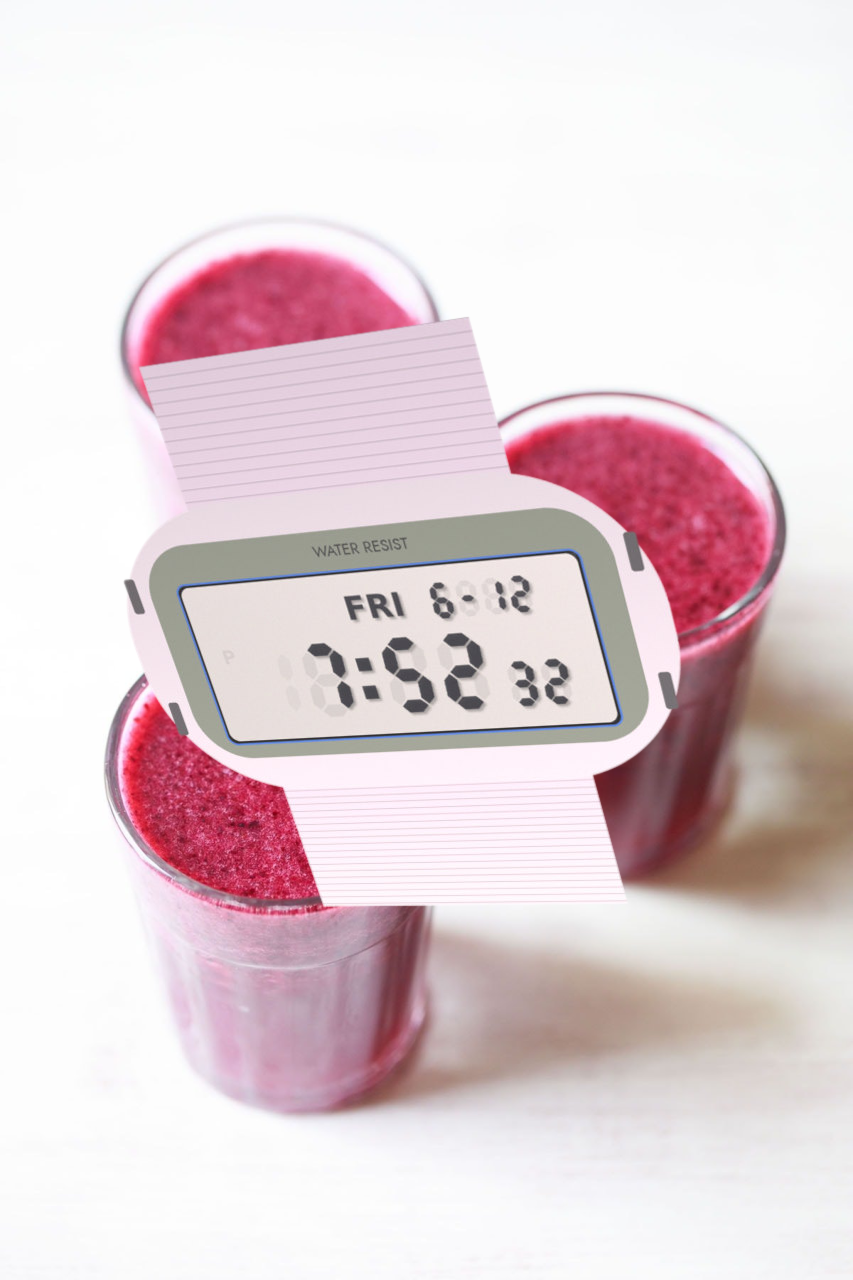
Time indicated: 7h52m32s
